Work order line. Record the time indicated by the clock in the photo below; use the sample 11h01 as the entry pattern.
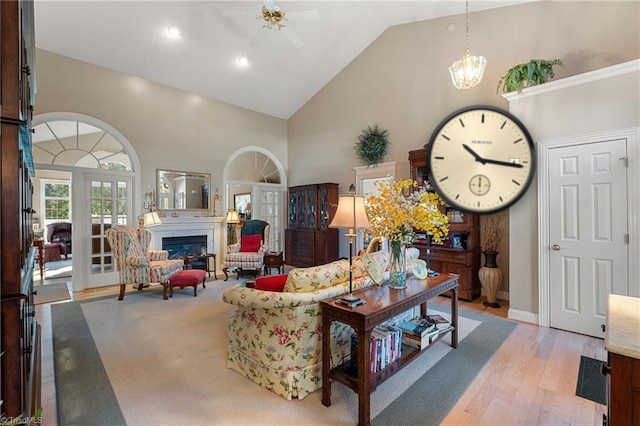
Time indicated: 10h16
